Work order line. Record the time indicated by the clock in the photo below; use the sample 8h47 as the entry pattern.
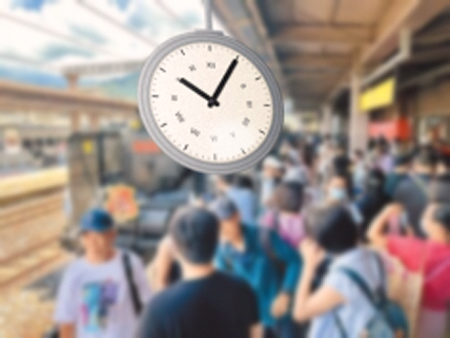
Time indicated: 10h05
